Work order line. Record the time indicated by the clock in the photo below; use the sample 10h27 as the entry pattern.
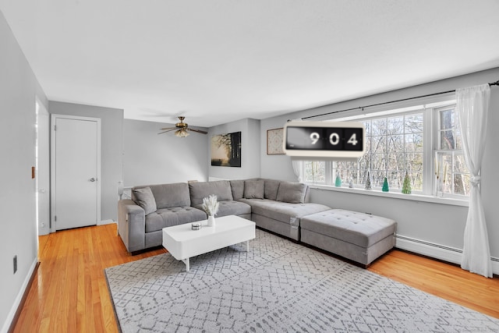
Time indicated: 9h04
